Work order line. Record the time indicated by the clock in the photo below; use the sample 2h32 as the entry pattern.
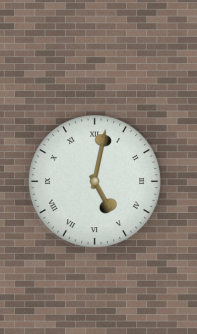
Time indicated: 5h02
